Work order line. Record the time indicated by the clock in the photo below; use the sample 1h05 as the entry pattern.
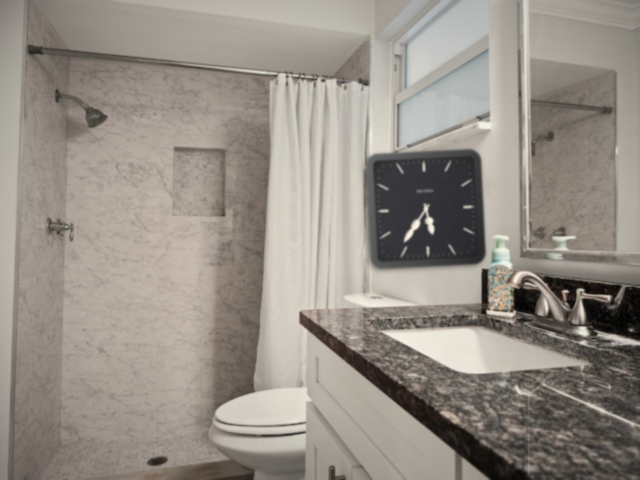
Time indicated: 5h36
